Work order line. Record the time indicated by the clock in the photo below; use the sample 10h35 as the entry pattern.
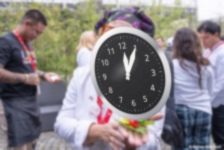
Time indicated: 12h05
